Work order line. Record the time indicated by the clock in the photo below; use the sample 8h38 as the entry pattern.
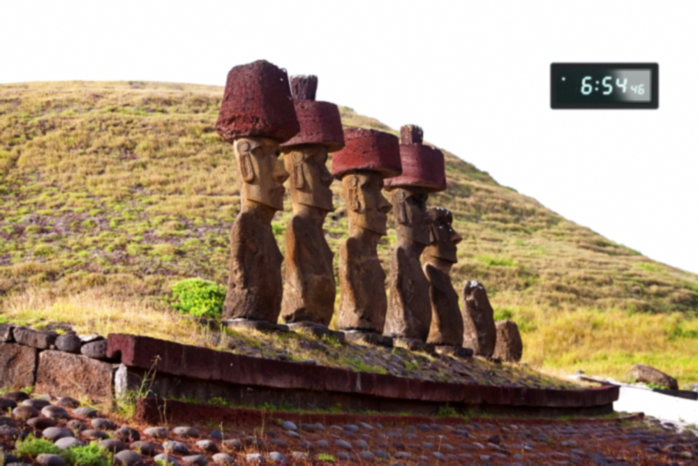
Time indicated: 6h54
